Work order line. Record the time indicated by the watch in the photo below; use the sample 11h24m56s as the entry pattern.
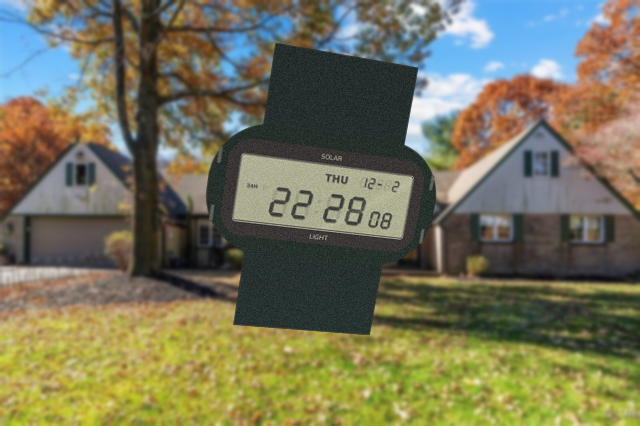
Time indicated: 22h28m08s
